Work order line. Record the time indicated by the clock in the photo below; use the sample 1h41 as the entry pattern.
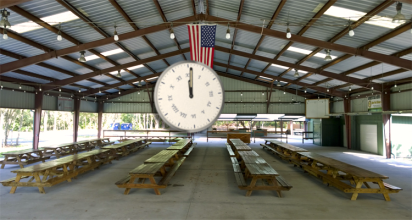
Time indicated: 12h01
